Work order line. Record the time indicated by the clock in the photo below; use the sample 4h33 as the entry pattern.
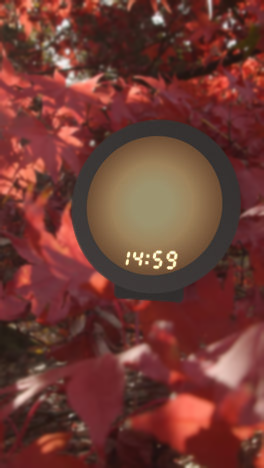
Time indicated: 14h59
